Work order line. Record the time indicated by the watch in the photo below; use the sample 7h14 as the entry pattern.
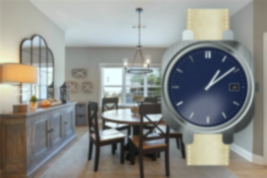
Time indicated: 1h09
